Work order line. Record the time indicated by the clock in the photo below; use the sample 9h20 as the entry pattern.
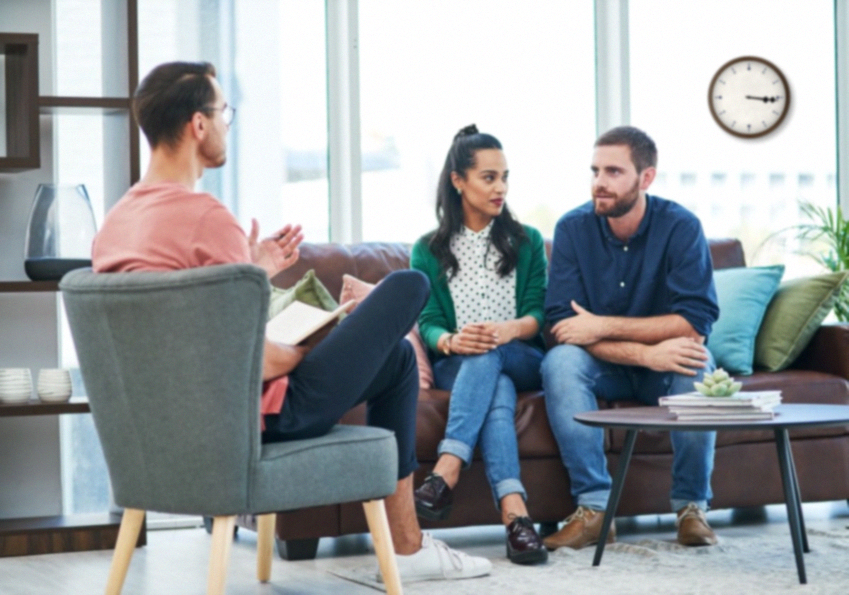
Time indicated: 3h16
